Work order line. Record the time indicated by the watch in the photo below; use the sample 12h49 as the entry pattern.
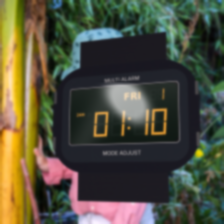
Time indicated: 1h10
